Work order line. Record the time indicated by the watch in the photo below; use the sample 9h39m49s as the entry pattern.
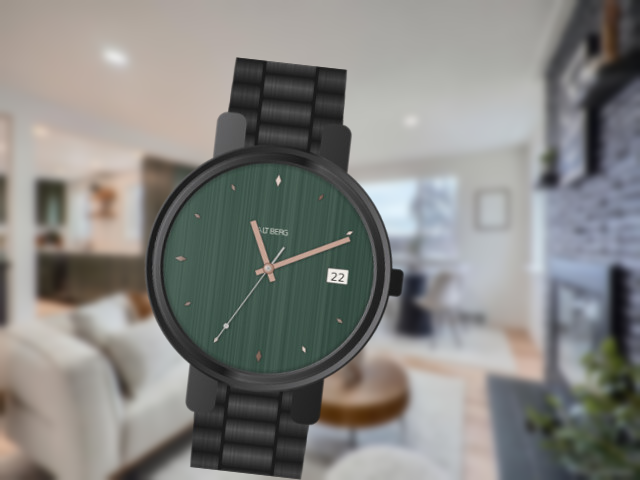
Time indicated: 11h10m35s
